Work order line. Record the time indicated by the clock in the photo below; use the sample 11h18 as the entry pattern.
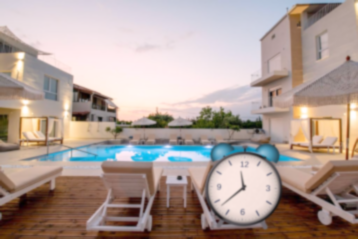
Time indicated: 11h38
